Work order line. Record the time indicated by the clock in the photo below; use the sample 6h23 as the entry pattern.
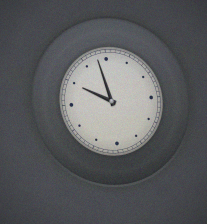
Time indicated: 9h58
